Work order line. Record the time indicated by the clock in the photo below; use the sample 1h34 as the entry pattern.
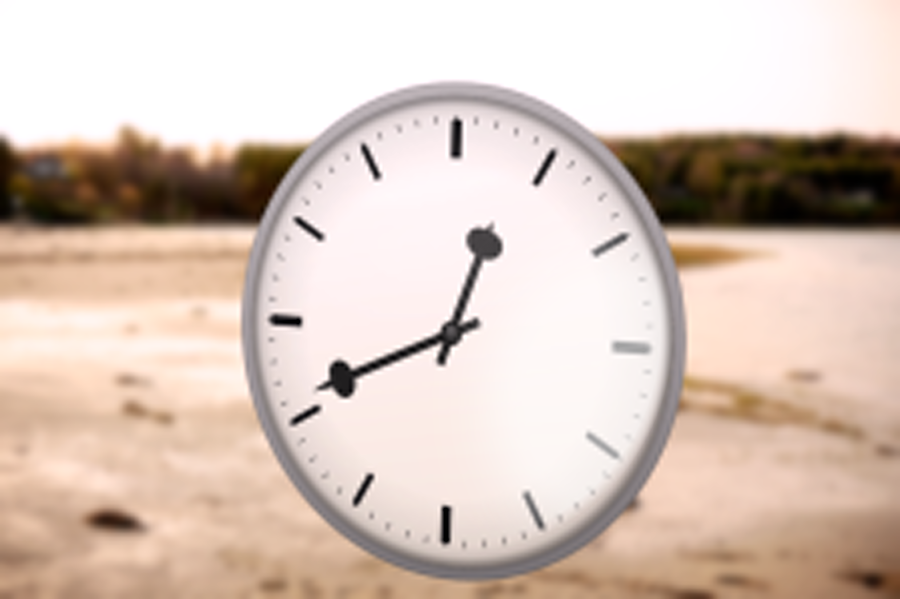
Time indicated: 12h41
